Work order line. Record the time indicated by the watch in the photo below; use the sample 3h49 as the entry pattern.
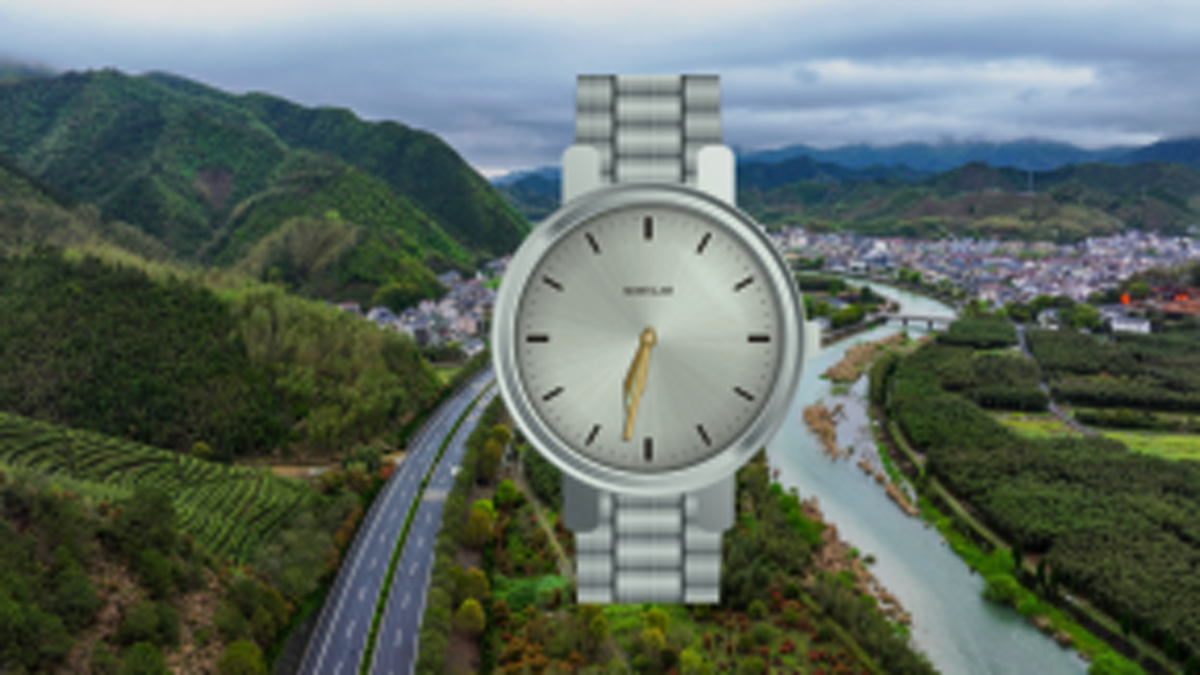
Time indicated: 6h32
